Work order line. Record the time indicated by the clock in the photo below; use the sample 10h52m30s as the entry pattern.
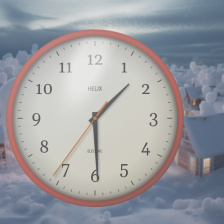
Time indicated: 1h29m36s
